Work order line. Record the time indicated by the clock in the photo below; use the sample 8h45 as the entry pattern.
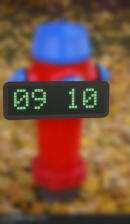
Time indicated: 9h10
